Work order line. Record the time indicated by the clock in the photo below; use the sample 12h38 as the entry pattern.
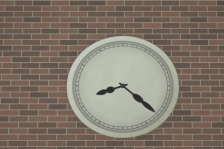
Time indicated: 8h22
